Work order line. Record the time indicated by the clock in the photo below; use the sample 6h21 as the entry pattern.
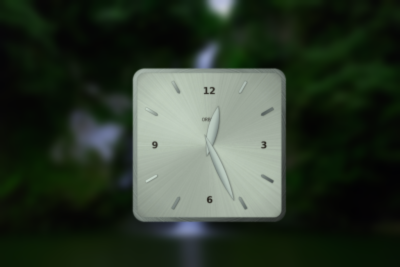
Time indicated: 12h26
